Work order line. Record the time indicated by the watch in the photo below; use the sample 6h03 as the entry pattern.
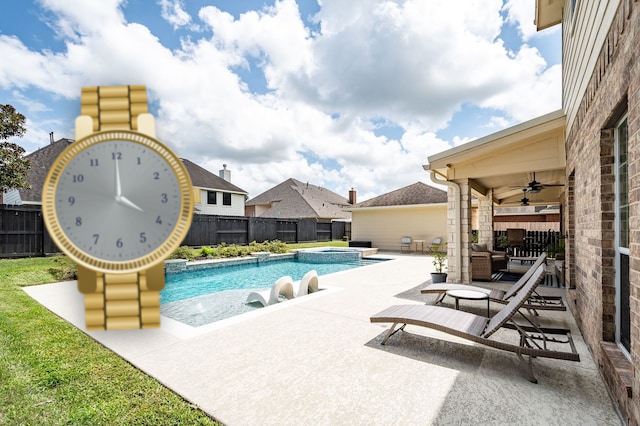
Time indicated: 4h00
